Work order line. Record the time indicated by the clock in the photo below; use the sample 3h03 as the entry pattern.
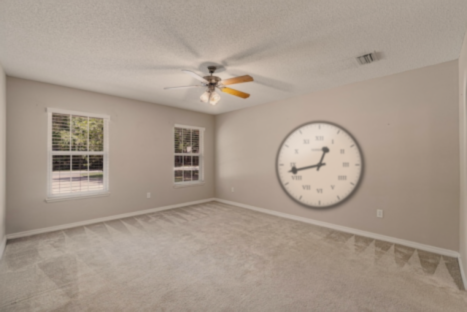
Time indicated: 12h43
